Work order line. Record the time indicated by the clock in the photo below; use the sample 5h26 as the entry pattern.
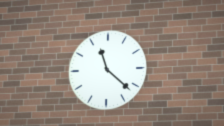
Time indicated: 11h22
